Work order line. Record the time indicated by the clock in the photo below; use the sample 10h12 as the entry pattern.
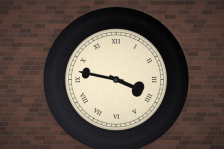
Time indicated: 3h47
